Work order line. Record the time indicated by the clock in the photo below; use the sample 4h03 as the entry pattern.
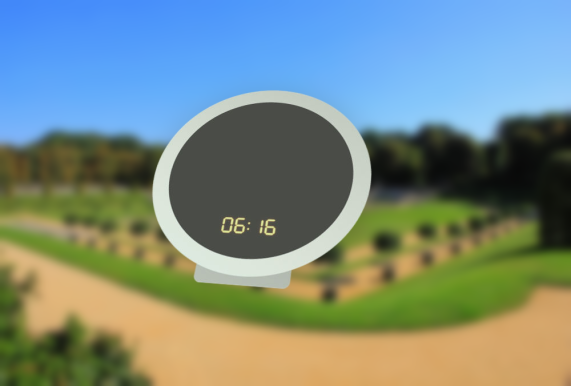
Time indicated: 6h16
